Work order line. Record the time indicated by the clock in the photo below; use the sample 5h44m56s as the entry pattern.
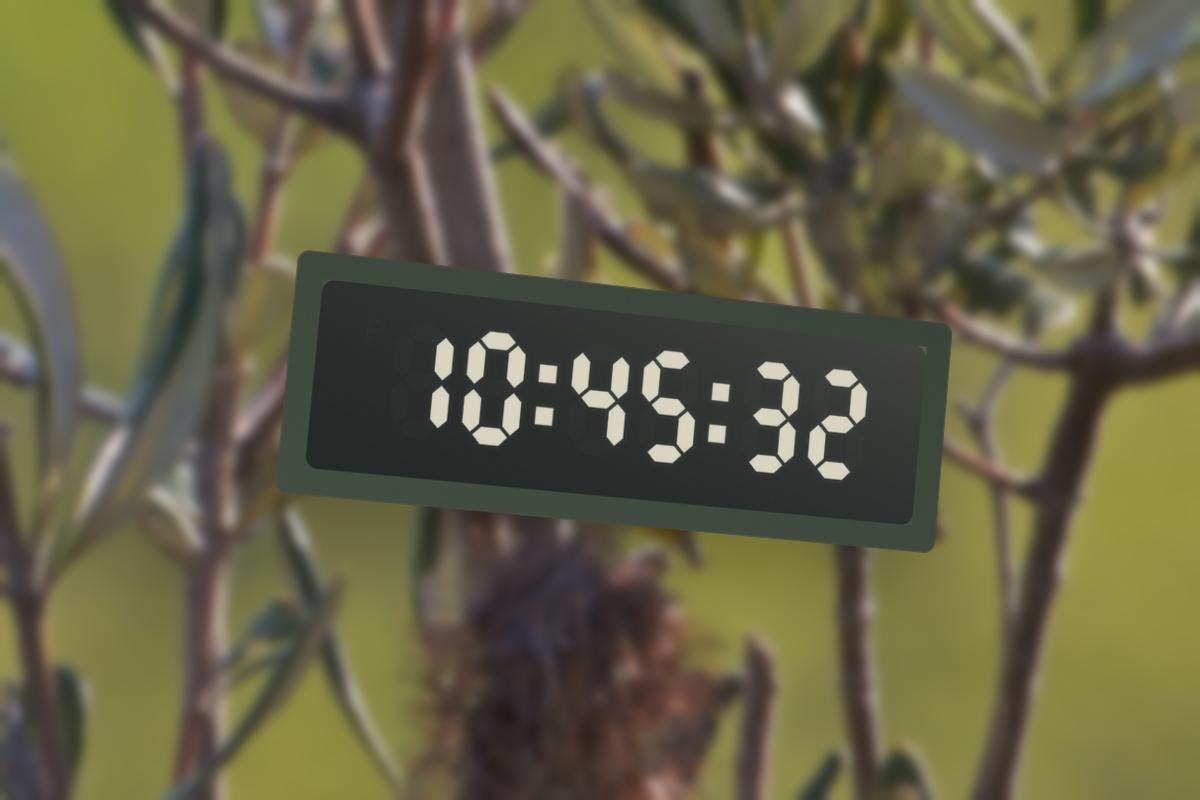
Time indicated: 10h45m32s
